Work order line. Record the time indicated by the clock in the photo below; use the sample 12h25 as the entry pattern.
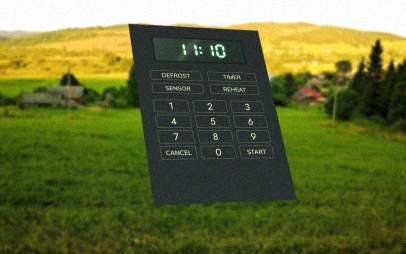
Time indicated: 11h10
